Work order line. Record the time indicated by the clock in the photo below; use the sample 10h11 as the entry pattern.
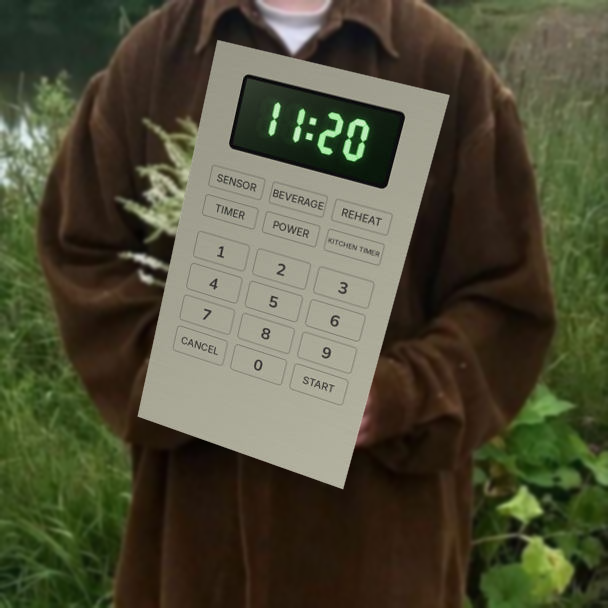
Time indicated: 11h20
